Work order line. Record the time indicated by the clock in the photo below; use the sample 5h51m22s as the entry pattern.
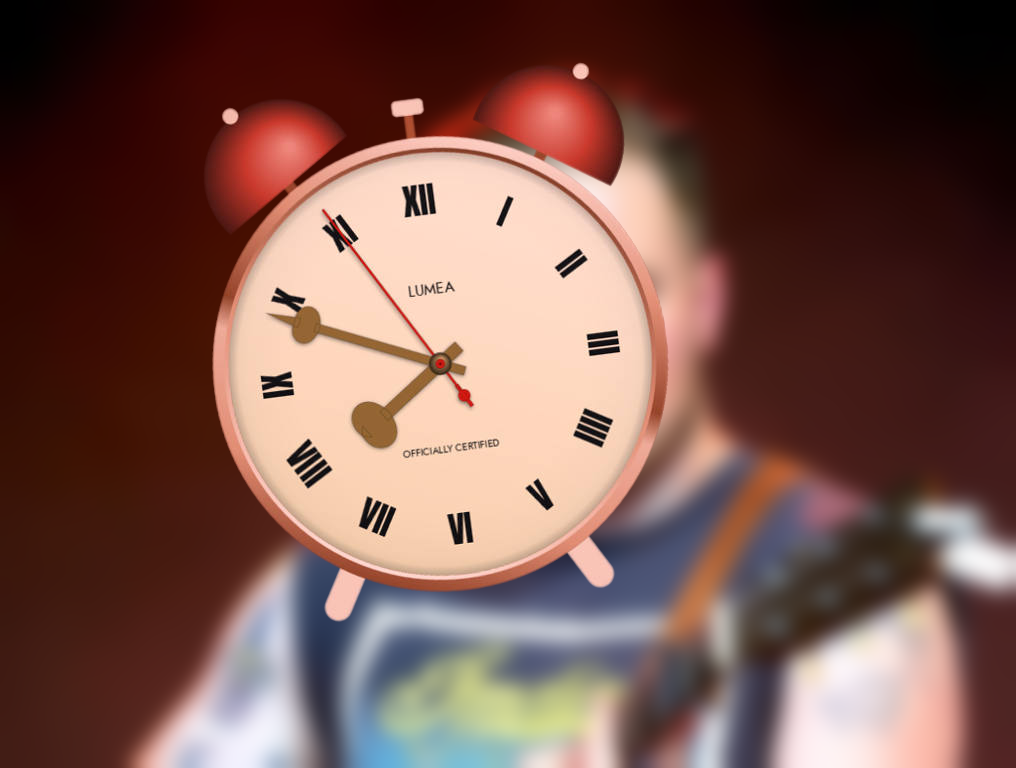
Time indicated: 7h48m55s
